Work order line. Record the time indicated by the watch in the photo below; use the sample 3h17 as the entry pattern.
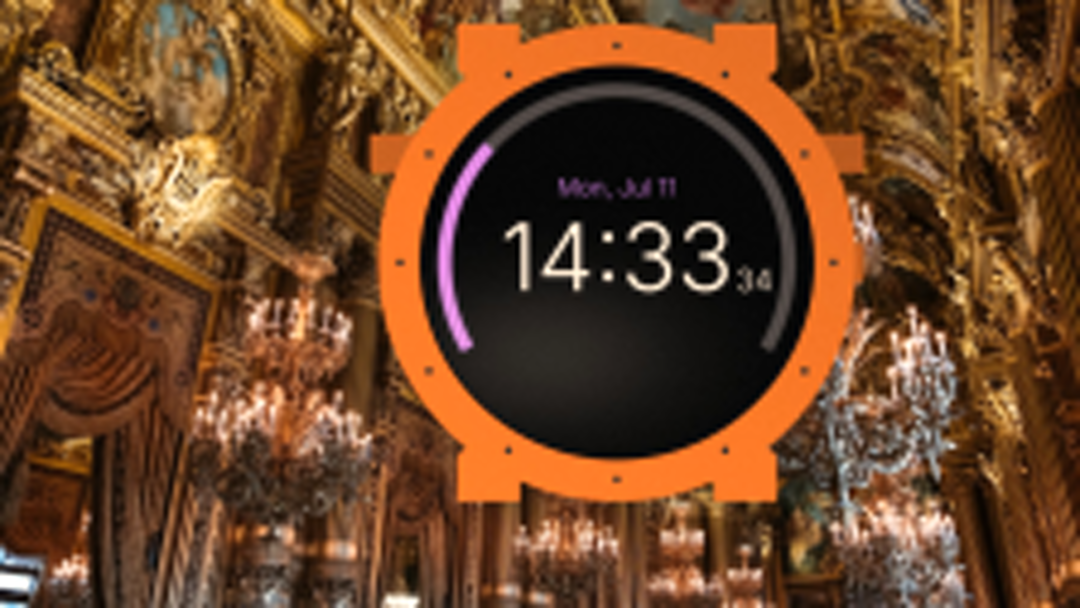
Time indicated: 14h33
